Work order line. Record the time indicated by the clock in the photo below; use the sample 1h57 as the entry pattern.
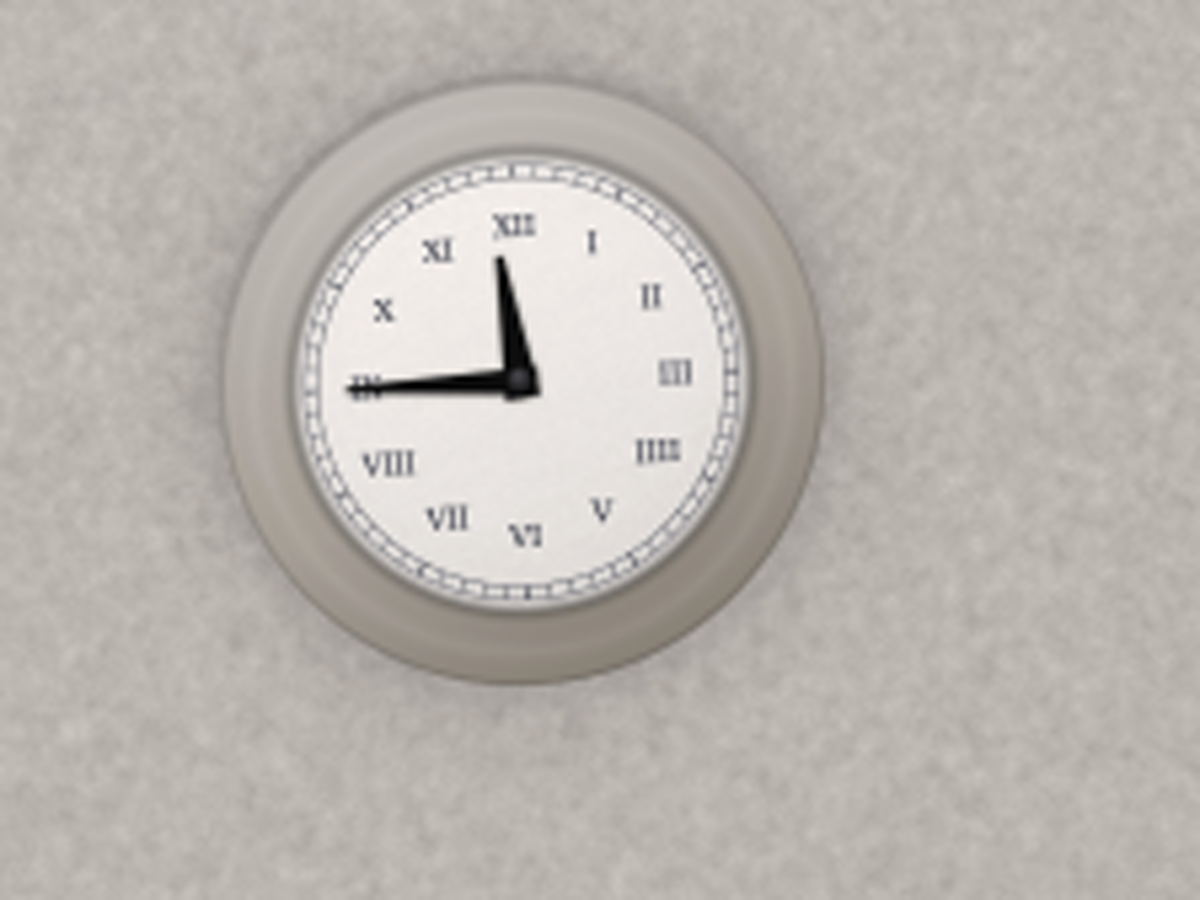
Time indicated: 11h45
